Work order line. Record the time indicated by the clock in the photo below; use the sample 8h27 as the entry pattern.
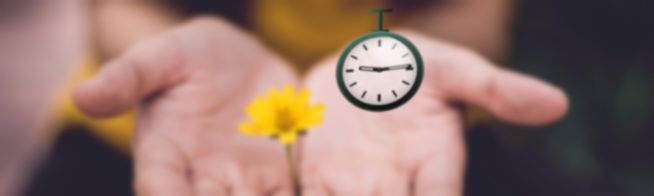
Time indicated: 9h14
